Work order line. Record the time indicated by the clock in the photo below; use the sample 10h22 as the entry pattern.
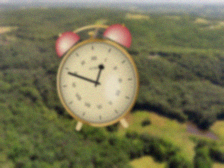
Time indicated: 12h49
